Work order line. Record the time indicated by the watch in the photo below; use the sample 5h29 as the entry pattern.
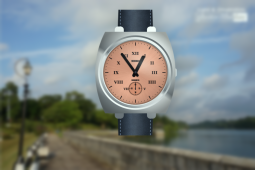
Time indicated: 12h54
